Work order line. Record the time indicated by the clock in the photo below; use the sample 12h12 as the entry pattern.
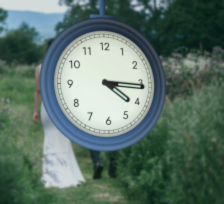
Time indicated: 4h16
